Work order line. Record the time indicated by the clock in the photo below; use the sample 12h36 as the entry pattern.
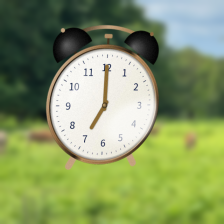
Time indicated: 7h00
